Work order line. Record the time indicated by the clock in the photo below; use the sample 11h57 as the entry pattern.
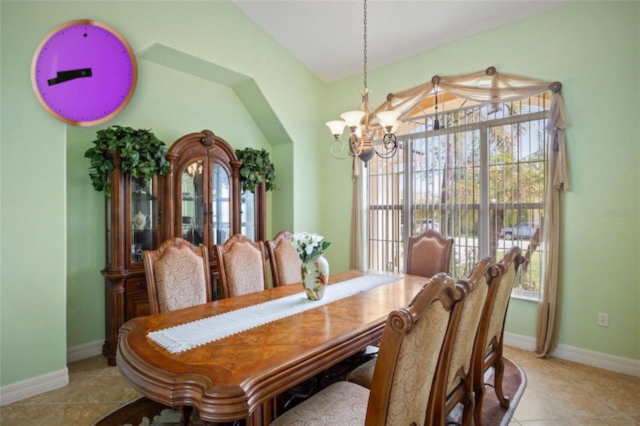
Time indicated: 8h42
